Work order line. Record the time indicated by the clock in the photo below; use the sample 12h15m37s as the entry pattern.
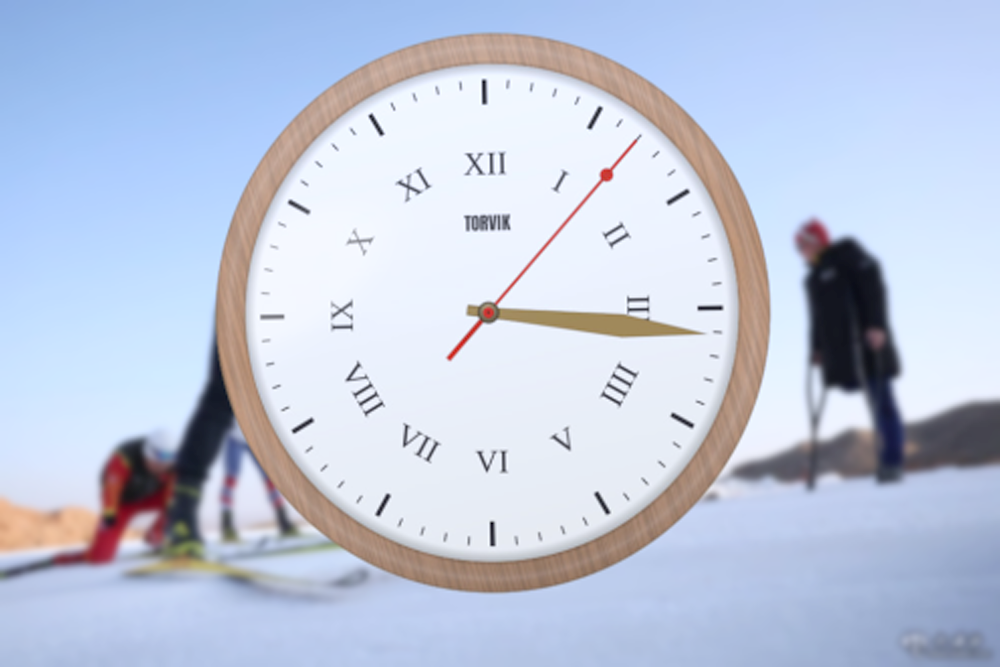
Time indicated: 3h16m07s
